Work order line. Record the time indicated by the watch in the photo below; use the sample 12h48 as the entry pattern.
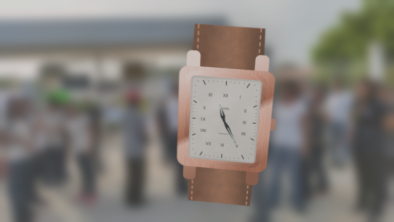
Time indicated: 11h25
